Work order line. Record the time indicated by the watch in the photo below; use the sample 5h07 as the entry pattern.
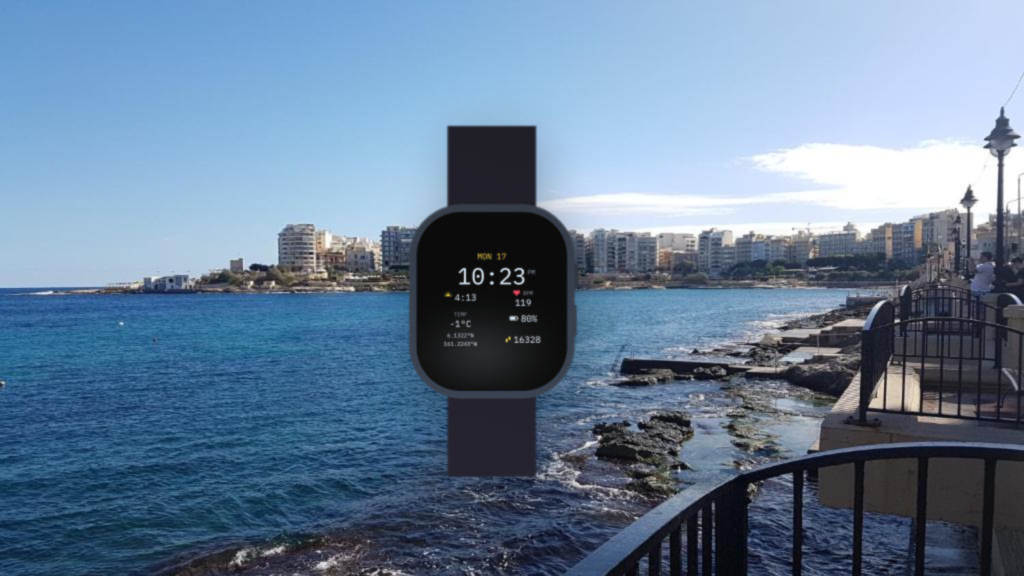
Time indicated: 10h23
